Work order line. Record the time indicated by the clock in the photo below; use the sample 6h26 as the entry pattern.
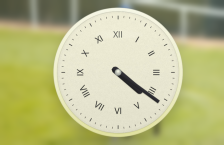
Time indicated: 4h21
